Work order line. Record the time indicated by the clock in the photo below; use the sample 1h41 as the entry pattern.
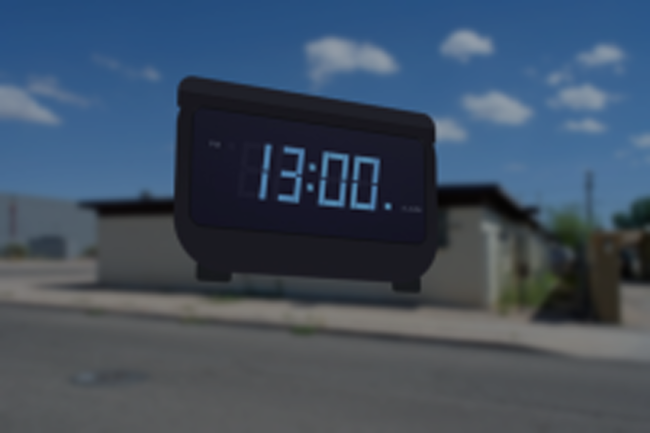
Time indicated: 13h00
